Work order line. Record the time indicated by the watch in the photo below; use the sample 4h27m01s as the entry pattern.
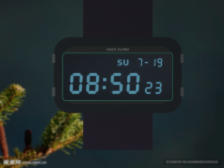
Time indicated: 8h50m23s
